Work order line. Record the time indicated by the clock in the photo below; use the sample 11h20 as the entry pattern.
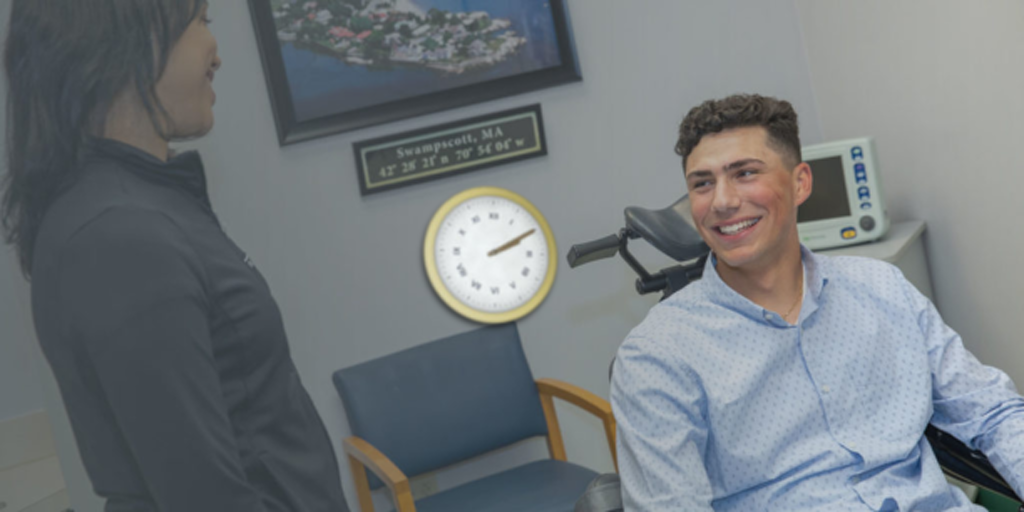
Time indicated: 2h10
